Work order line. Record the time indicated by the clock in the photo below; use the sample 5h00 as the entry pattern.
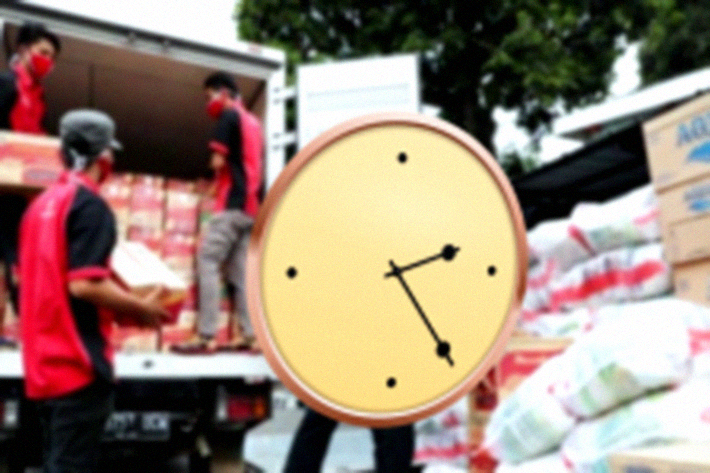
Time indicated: 2h24
